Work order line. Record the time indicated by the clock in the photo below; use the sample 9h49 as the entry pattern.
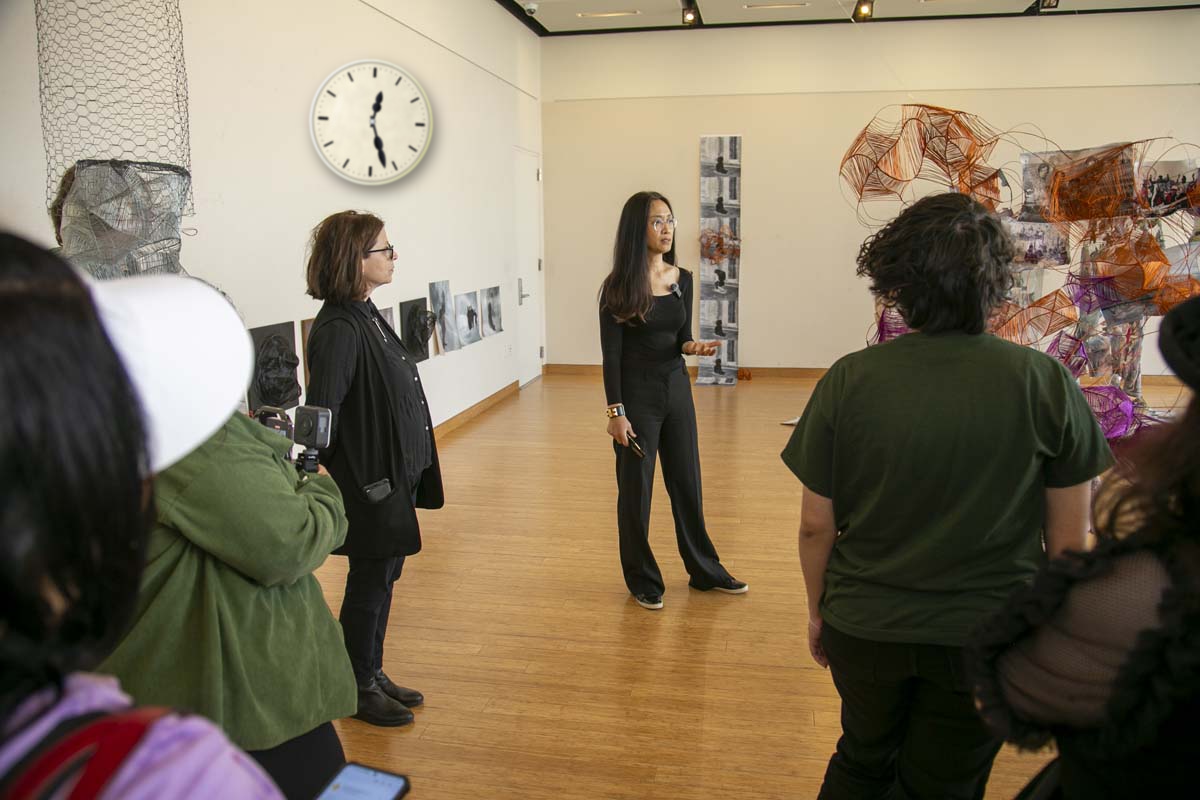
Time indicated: 12h27
